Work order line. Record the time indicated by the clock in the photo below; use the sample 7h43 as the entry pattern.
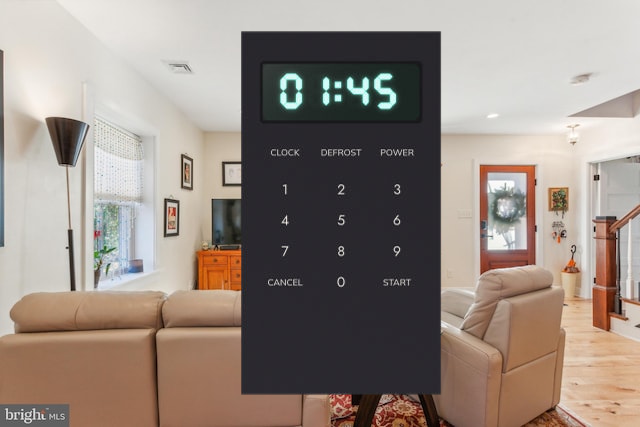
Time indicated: 1h45
